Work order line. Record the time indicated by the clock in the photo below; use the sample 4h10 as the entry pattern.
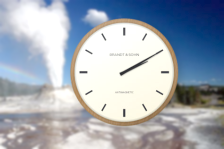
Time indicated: 2h10
